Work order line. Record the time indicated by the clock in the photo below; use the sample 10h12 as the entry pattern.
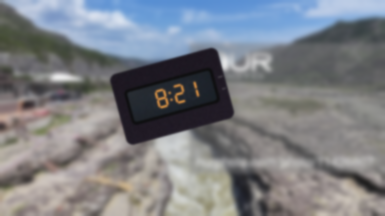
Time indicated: 8h21
